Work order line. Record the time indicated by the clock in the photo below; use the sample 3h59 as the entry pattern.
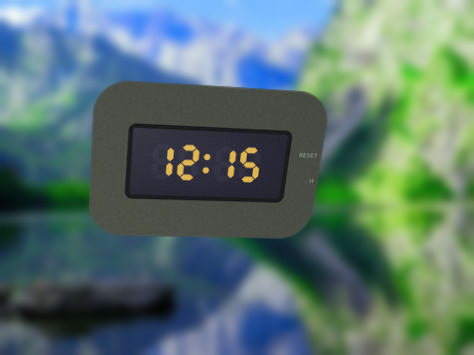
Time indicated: 12h15
